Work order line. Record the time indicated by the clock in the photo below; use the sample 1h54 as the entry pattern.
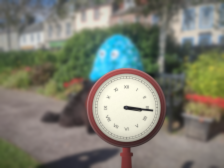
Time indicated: 3h16
